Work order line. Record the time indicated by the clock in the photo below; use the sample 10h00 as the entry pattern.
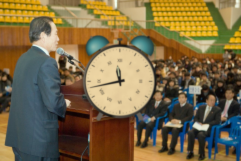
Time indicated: 11h43
